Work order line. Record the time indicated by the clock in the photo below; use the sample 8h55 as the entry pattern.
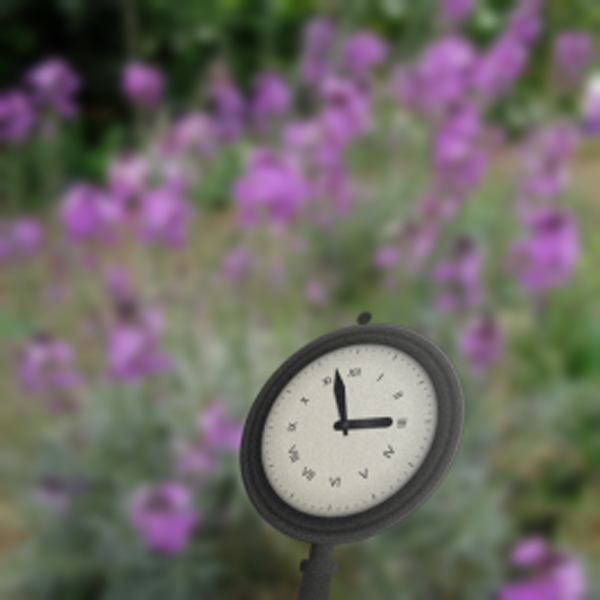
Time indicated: 2h57
